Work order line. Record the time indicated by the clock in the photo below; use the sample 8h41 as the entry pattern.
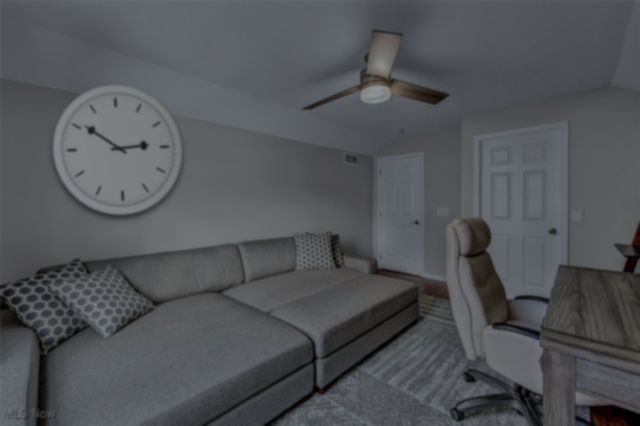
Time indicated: 2h51
